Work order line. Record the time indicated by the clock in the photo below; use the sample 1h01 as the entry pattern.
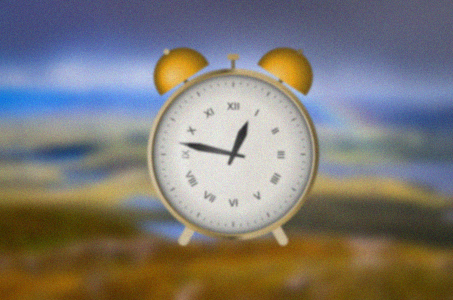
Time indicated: 12h47
